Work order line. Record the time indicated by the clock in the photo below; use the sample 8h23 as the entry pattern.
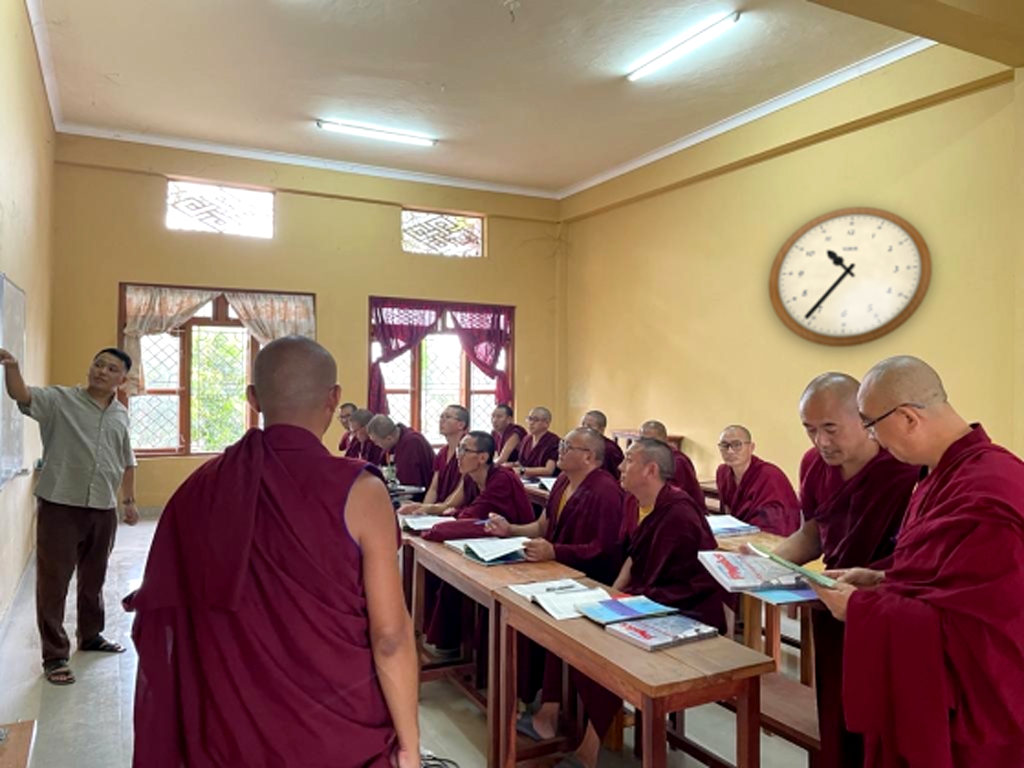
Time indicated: 10h36
